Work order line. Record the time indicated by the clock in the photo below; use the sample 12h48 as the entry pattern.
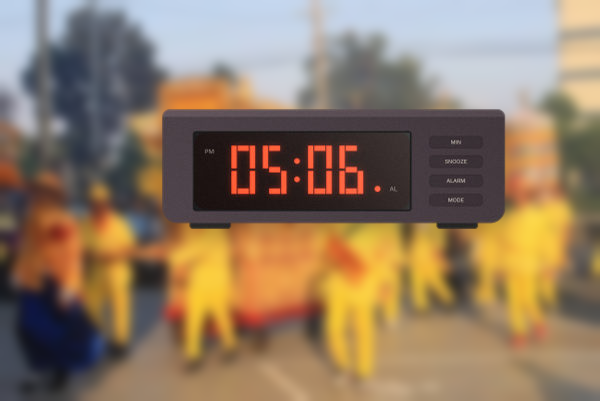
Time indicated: 5h06
